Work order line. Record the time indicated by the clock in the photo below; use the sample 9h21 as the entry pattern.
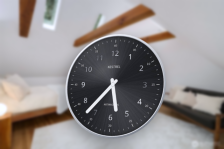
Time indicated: 5h37
